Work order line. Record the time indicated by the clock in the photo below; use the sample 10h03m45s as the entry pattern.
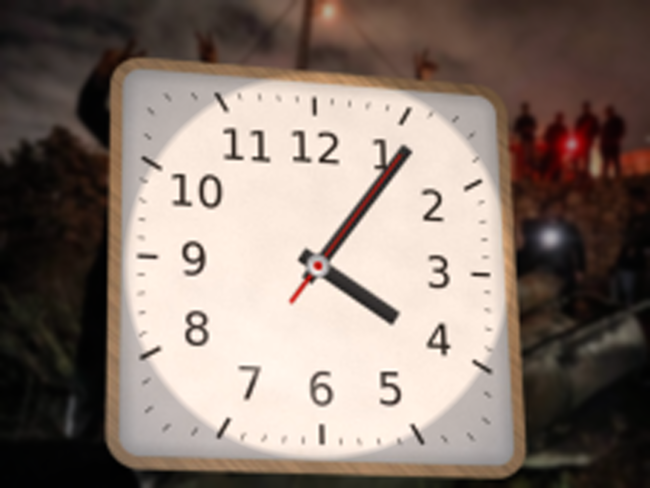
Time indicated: 4h06m06s
